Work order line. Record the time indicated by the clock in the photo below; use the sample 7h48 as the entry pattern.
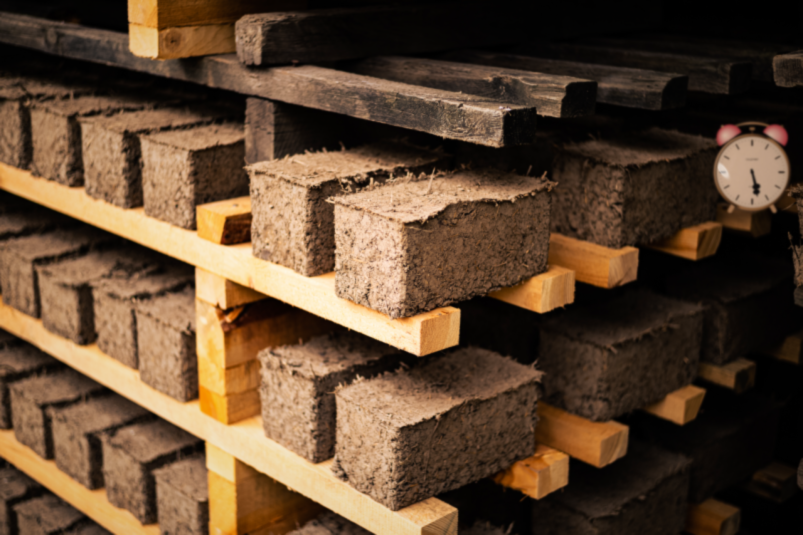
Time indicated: 5h28
